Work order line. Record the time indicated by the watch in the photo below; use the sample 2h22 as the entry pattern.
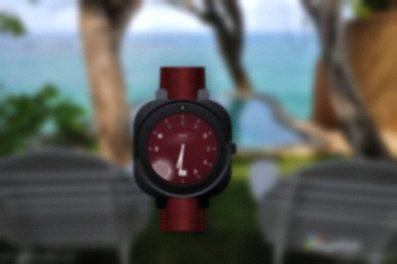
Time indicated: 6h31
